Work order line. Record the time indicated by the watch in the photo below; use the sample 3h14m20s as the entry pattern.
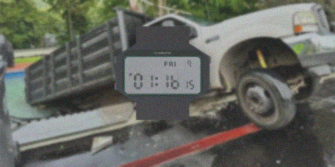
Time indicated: 1h16m15s
